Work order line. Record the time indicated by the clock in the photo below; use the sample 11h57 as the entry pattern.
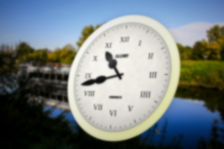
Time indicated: 10h43
